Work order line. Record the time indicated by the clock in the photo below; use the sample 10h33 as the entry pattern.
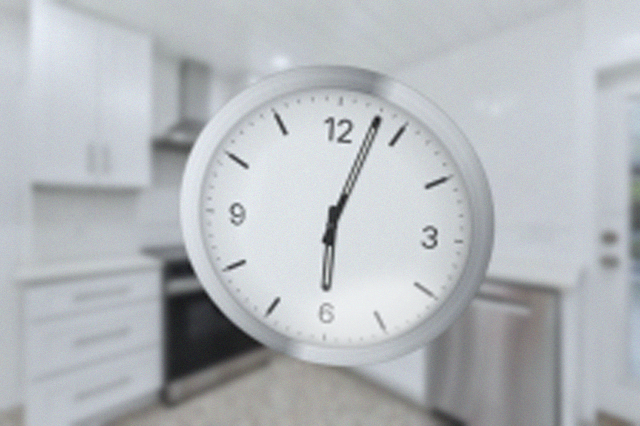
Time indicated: 6h03
